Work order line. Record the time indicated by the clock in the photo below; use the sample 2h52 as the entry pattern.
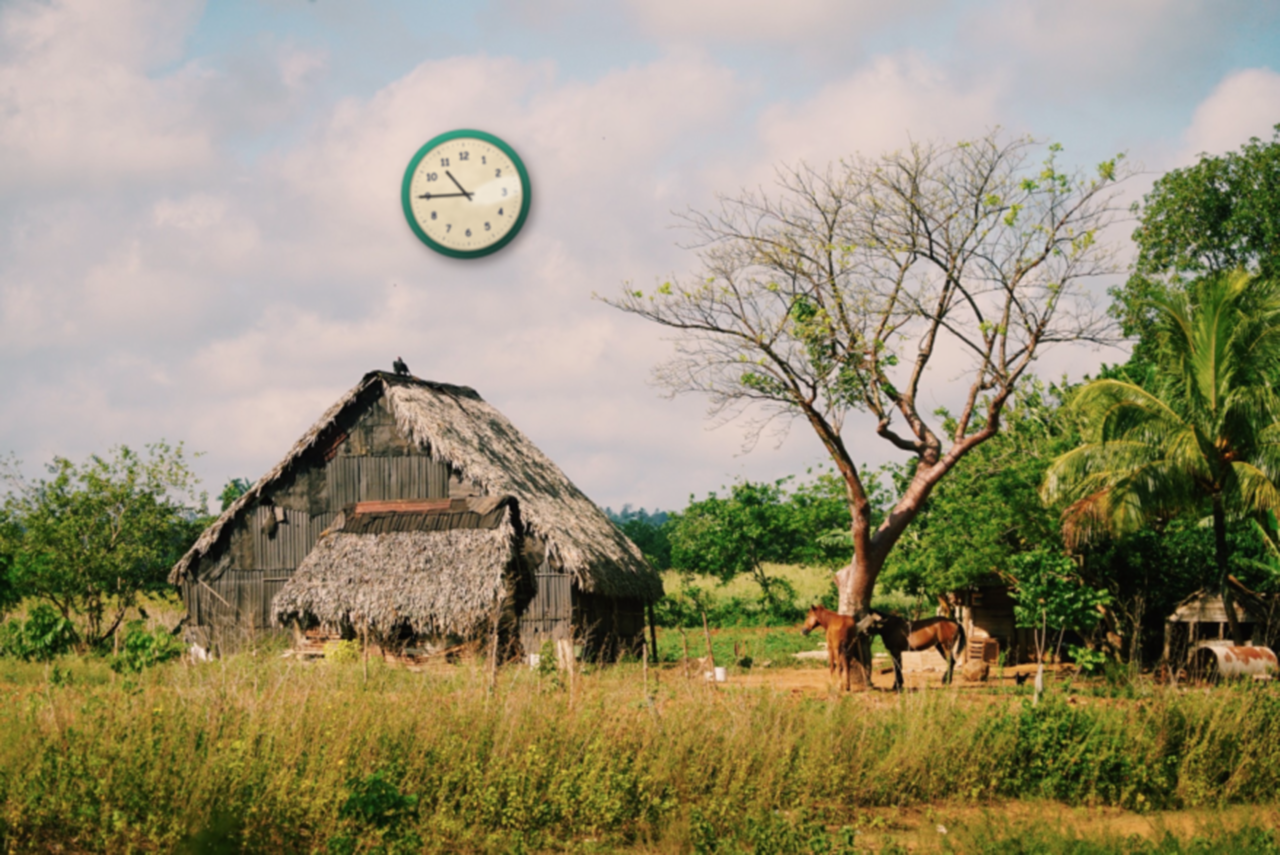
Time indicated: 10h45
